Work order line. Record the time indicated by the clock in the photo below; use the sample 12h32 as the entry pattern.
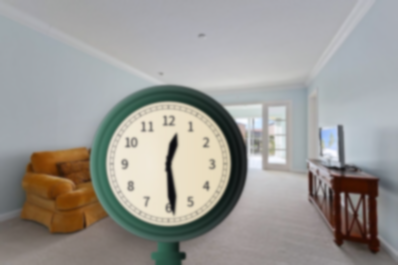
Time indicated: 12h29
